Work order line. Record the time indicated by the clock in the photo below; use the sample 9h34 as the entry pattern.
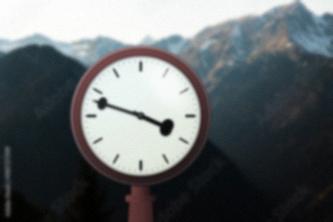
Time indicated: 3h48
